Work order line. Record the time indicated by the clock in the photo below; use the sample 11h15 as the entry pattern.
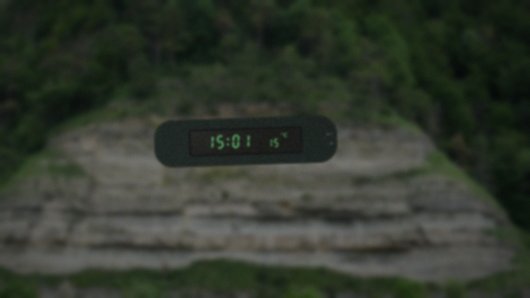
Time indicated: 15h01
